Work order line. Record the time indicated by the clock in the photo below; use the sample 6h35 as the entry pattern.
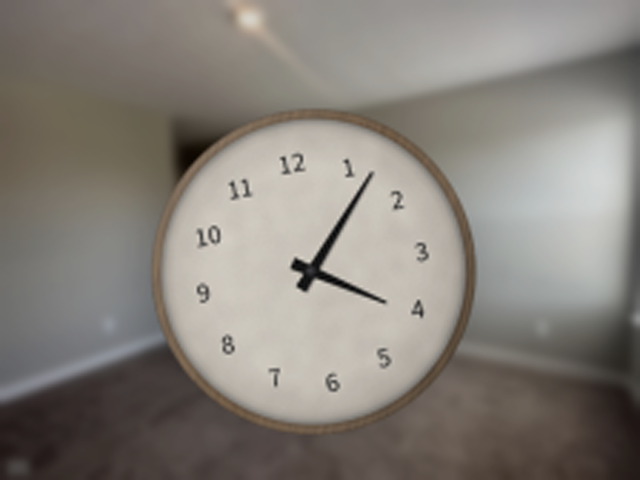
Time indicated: 4h07
